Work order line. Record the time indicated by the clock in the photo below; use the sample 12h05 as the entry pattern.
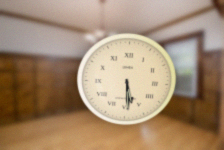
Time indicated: 5h29
